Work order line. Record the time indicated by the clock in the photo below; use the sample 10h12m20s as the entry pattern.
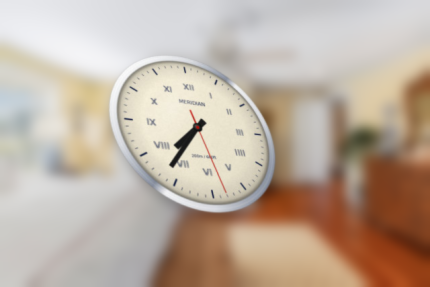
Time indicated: 7h36m28s
